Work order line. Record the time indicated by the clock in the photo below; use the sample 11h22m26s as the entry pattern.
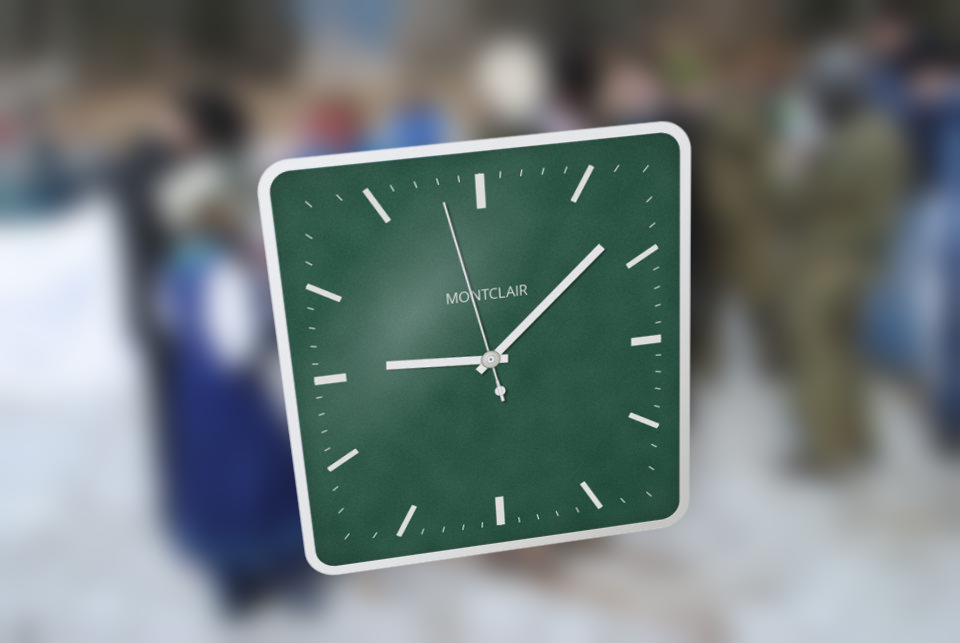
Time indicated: 9h07m58s
